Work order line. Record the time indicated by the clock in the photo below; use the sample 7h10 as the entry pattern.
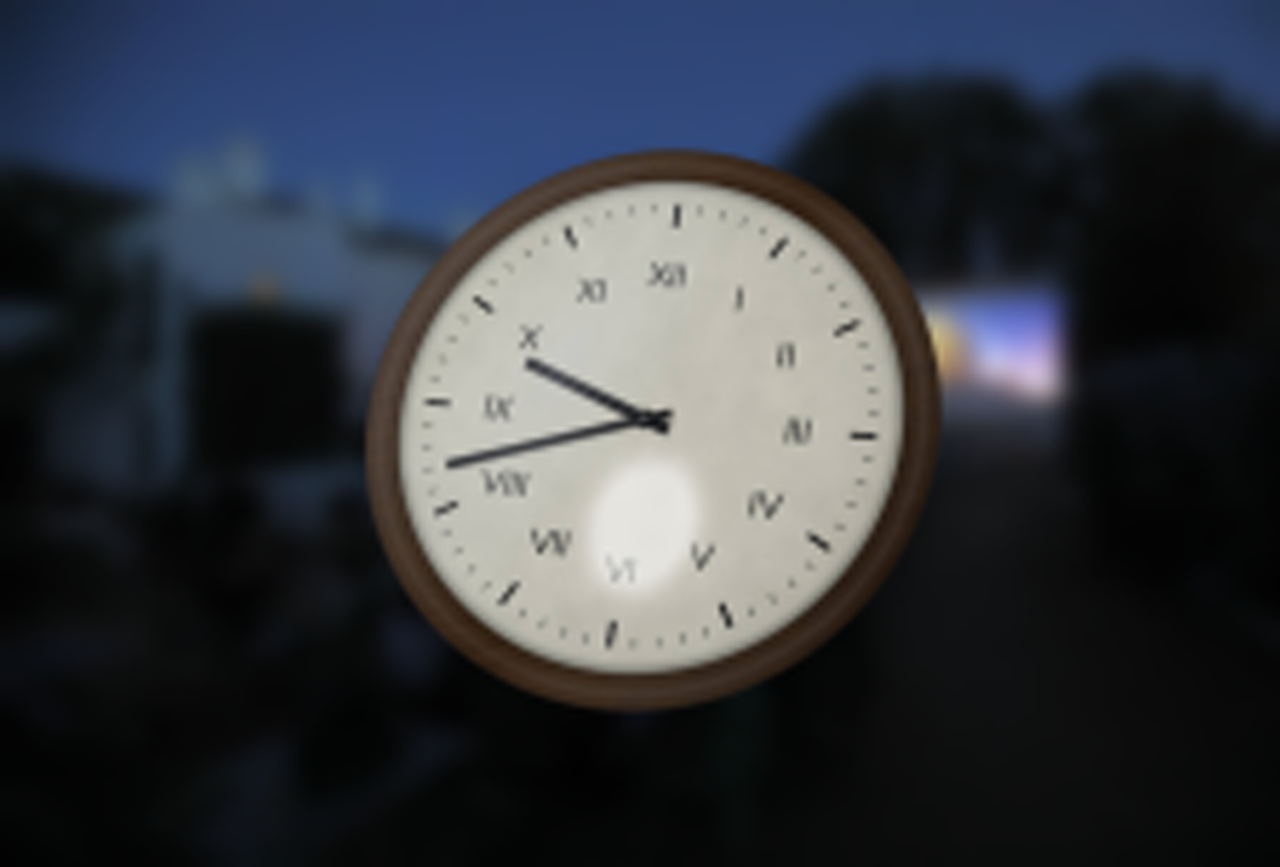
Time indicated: 9h42
